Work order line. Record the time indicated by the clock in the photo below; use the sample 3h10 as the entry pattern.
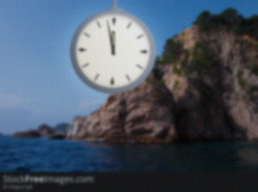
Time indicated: 11h58
